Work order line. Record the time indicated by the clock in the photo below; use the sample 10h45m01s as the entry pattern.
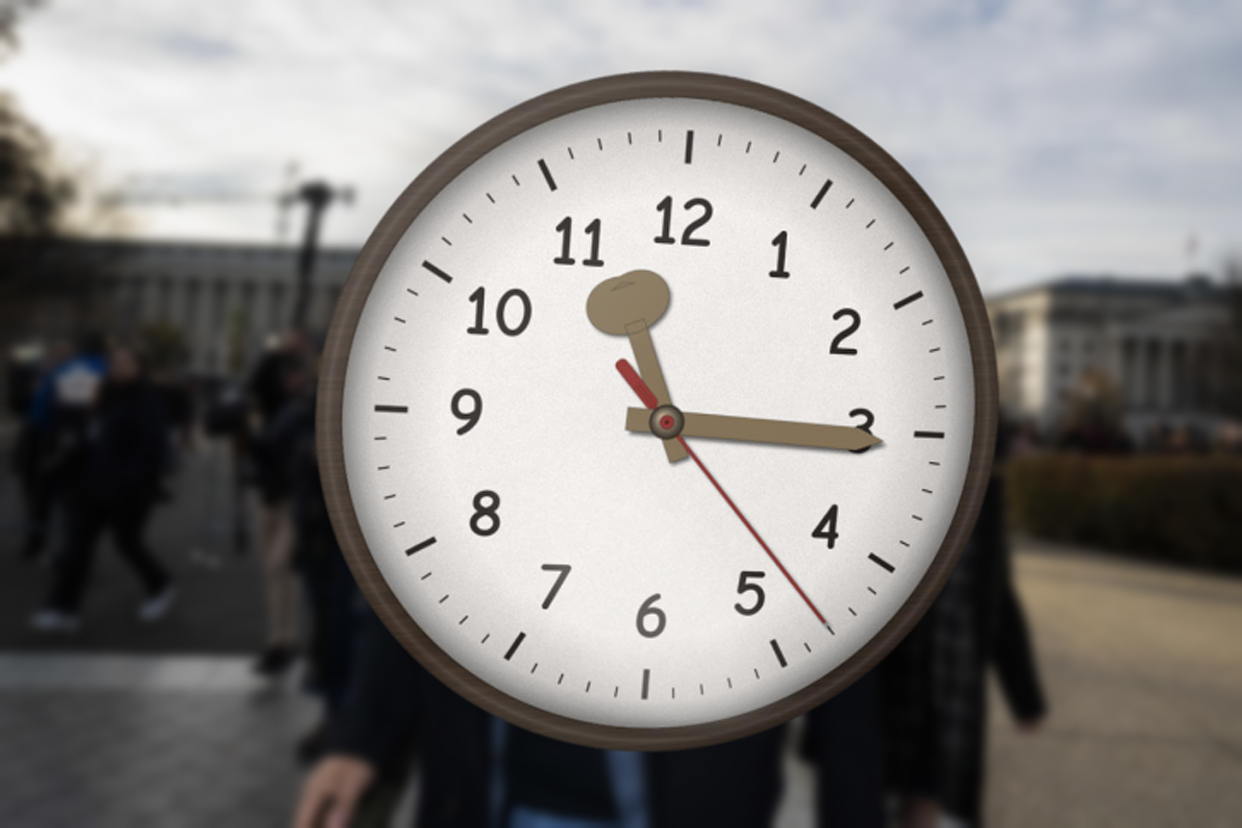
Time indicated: 11h15m23s
